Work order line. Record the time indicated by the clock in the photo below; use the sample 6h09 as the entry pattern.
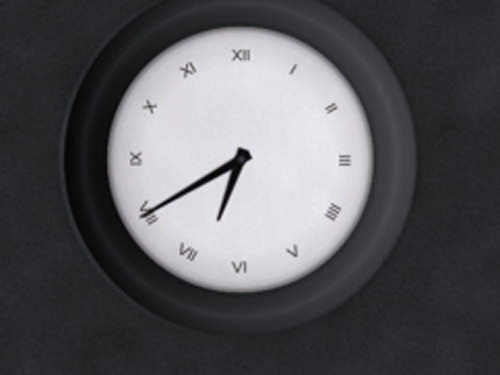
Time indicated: 6h40
